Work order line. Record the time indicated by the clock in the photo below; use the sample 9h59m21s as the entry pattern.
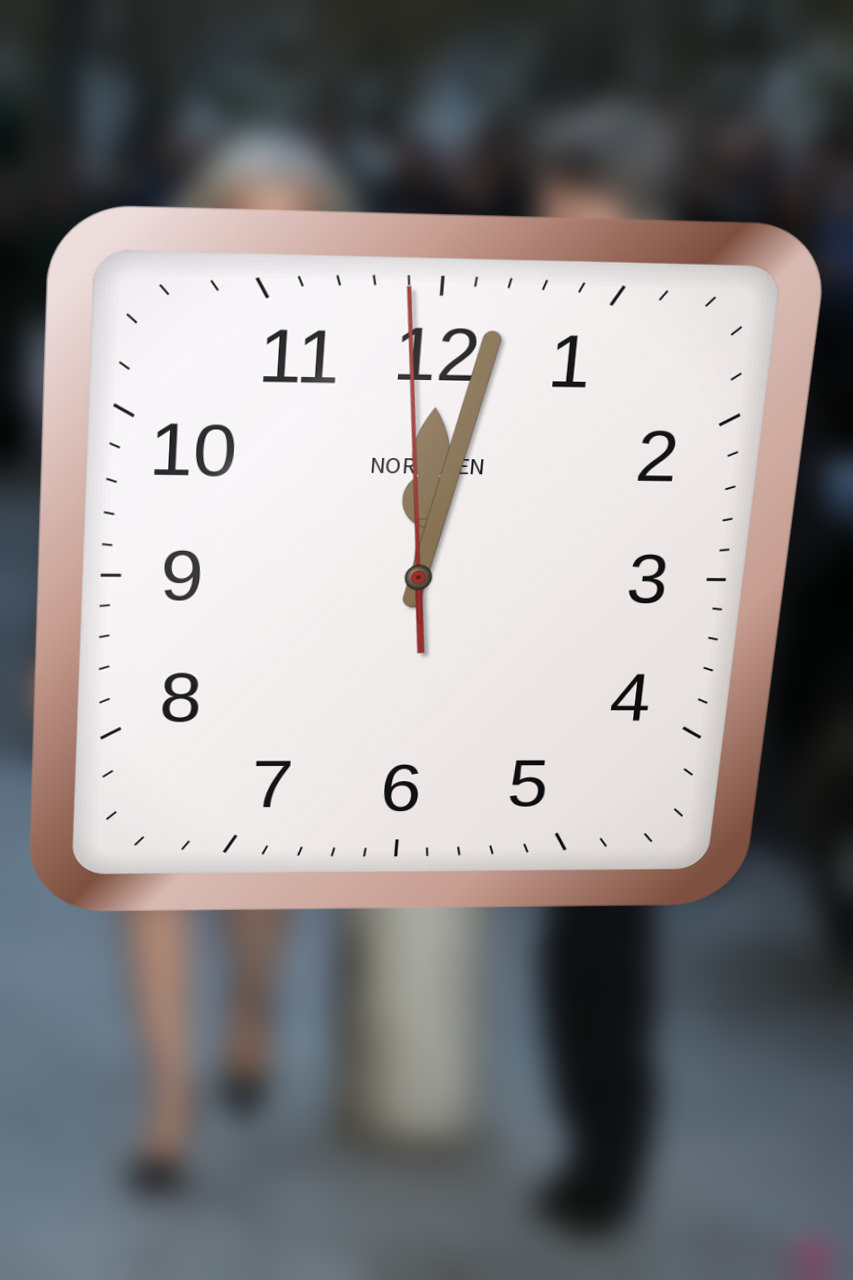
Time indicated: 12h01m59s
